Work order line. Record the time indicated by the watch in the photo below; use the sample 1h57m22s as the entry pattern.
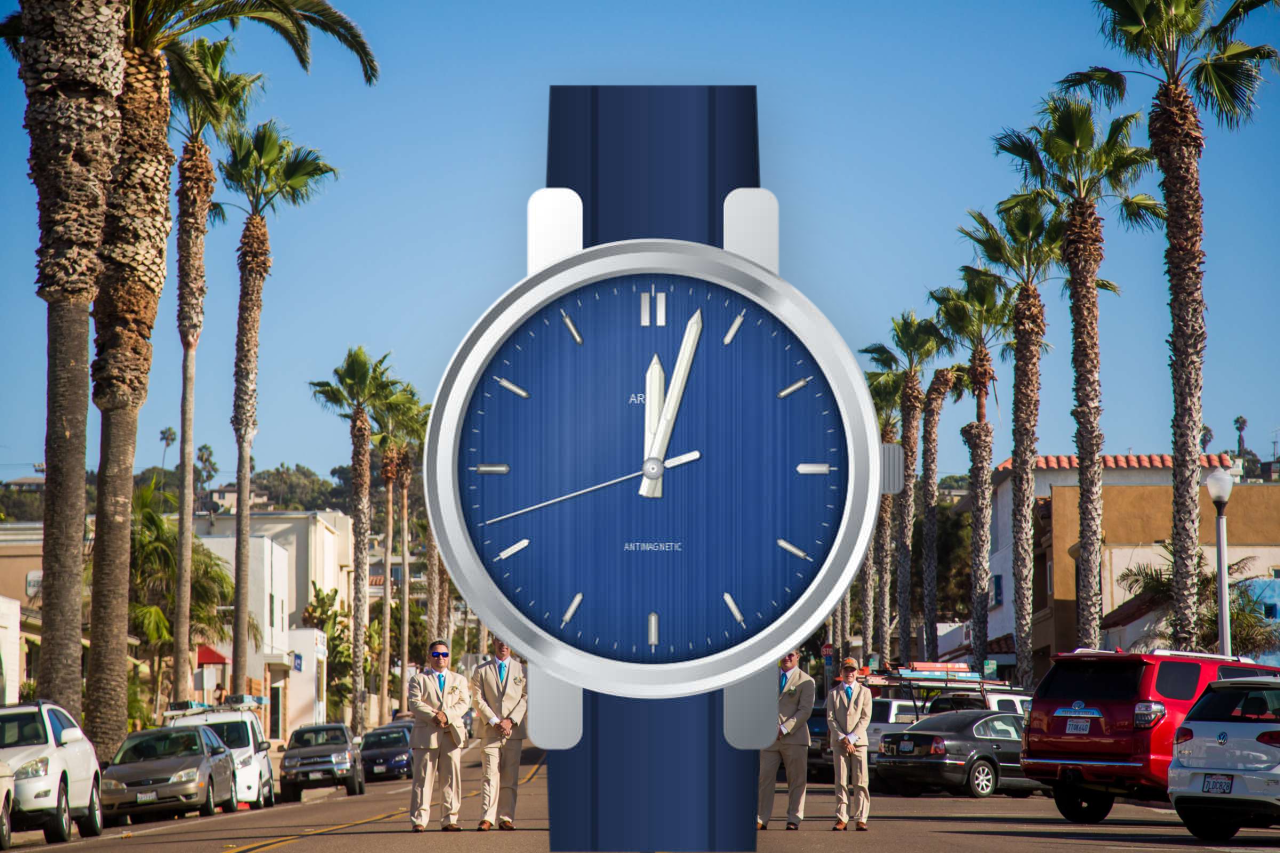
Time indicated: 12h02m42s
